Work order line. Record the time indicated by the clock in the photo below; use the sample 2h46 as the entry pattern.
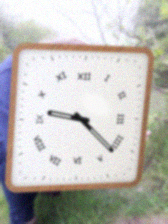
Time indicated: 9h22
